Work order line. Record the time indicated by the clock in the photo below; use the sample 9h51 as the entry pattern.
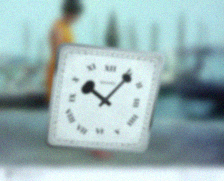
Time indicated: 10h06
